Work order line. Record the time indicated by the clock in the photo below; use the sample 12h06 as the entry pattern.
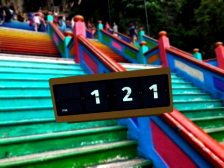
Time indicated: 1h21
